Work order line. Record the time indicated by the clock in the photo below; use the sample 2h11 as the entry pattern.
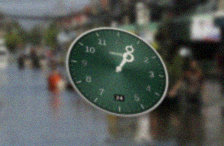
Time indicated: 1h04
